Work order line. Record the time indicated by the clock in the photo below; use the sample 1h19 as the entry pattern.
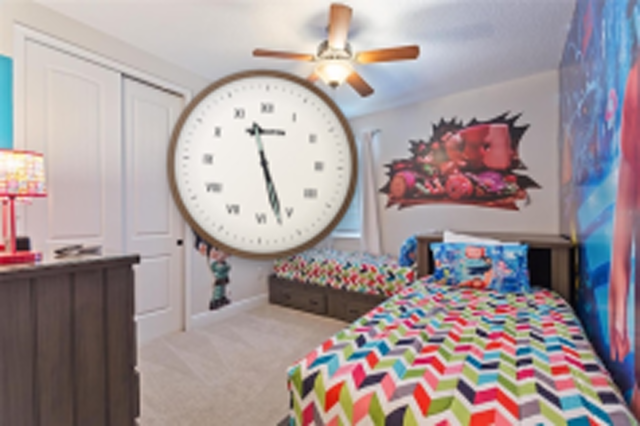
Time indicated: 11h27
